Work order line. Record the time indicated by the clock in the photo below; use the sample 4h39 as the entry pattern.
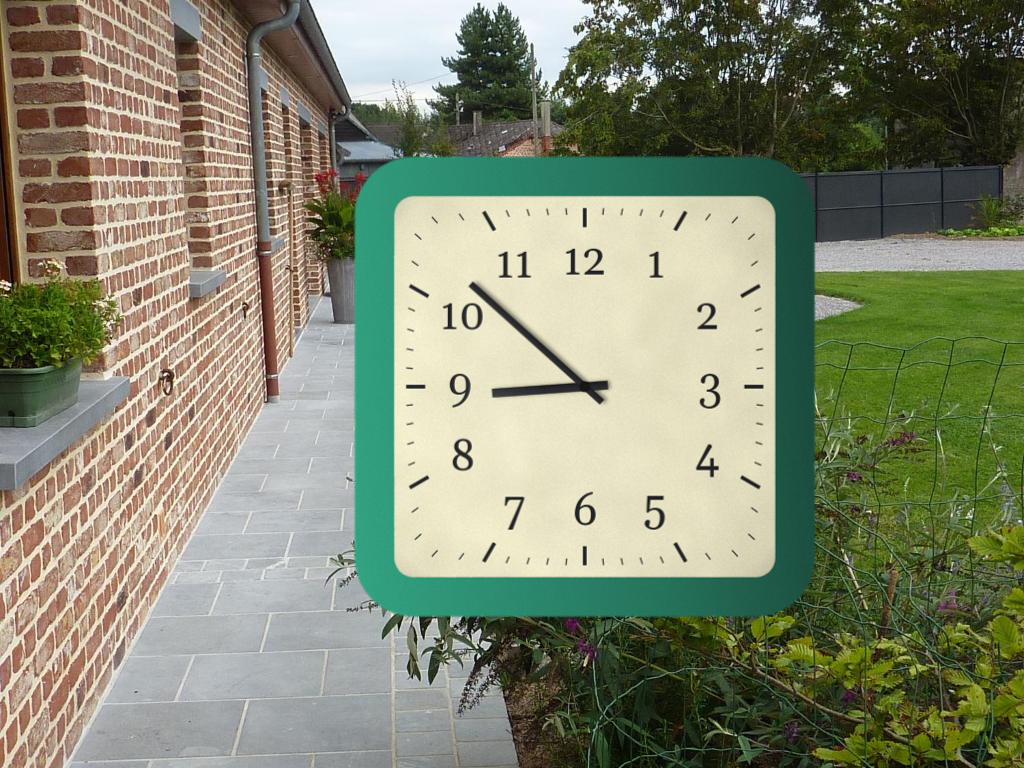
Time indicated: 8h52
